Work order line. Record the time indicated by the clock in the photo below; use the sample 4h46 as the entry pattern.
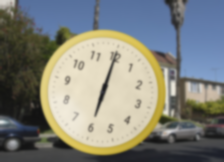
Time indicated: 6h00
